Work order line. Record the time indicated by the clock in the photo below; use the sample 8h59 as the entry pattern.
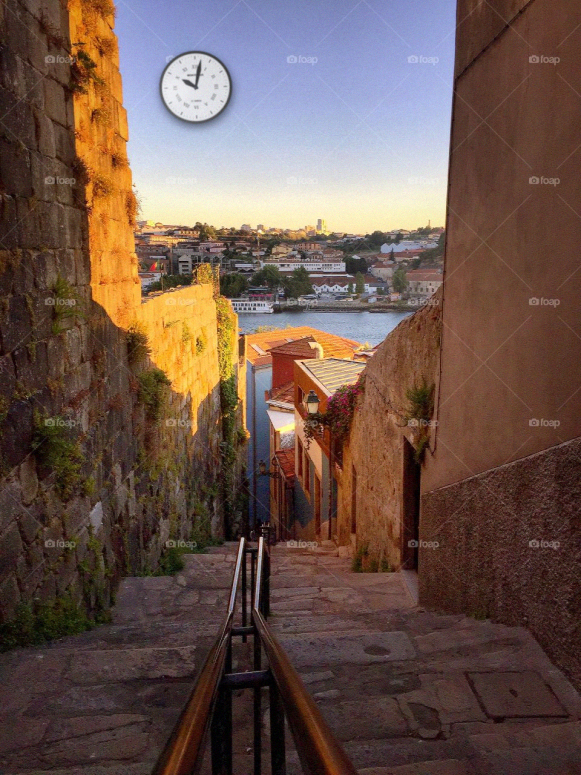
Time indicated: 10h02
